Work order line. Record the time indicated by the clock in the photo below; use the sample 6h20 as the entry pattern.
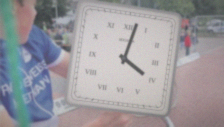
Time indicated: 4h02
